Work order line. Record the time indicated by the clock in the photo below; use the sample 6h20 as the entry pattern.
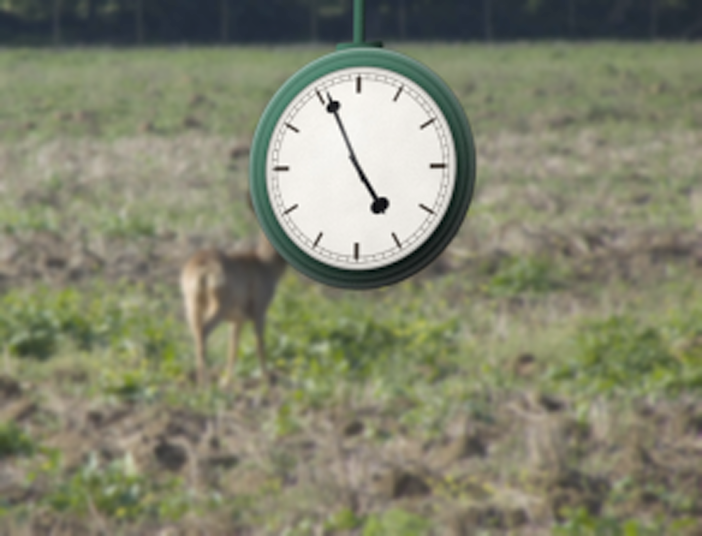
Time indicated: 4h56
